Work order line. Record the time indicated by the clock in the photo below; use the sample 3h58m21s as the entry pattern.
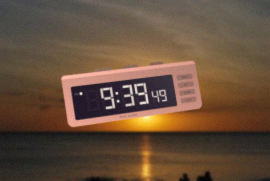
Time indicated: 9h39m49s
